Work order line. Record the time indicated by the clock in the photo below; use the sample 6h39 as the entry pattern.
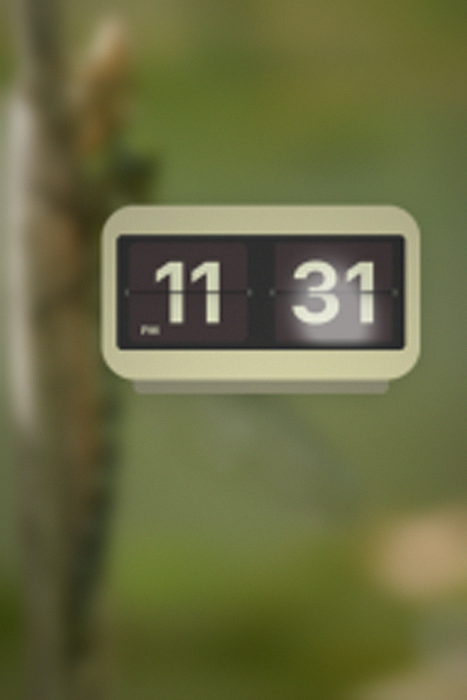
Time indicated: 11h31
